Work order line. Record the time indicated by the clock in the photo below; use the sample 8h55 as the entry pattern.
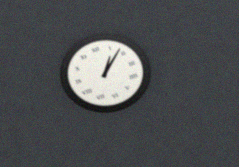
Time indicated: 1h08
